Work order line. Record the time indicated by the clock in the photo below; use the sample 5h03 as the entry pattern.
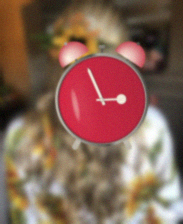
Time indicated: 2h56
